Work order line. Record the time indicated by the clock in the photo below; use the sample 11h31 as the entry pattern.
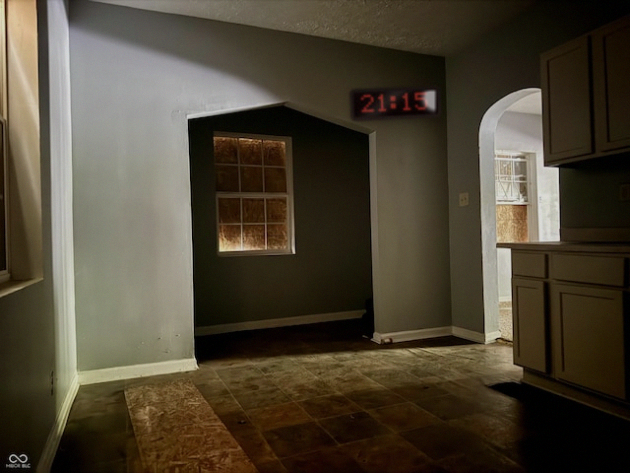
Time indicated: 21h15
